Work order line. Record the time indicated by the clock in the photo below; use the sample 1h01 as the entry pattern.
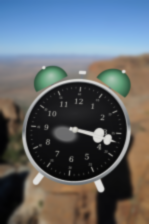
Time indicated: 3h17
